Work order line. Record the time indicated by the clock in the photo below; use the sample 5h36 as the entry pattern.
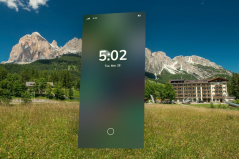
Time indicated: 5h02
